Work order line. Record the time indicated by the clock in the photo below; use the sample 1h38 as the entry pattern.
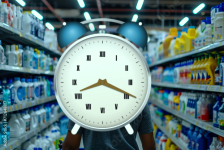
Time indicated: 8h19
